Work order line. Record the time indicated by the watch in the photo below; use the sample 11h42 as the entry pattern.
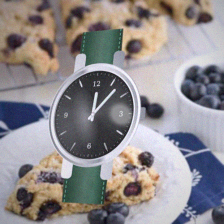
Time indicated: 12h07
